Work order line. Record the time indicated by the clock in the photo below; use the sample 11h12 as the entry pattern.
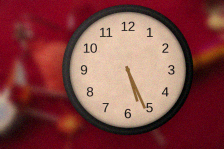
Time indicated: 5h26
